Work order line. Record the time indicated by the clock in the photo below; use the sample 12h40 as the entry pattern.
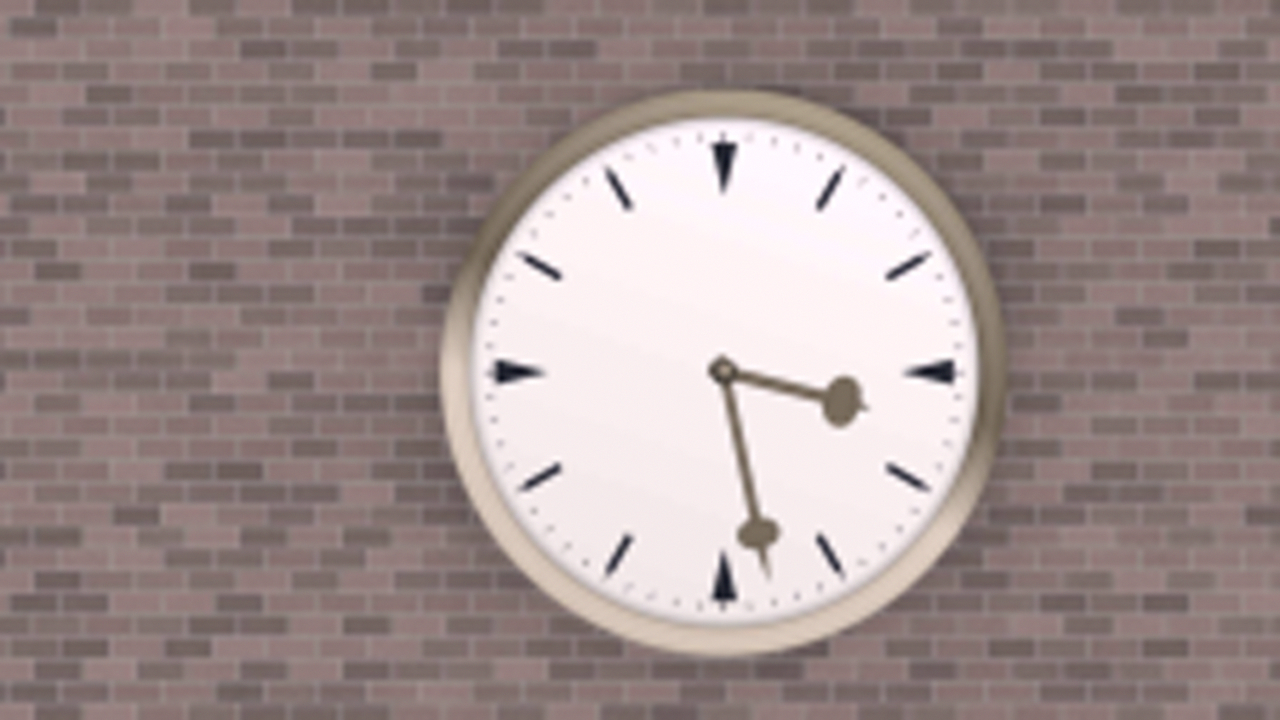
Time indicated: 3h28
